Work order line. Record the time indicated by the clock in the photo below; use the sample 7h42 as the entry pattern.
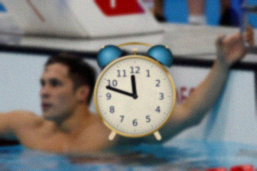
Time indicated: 11h48
